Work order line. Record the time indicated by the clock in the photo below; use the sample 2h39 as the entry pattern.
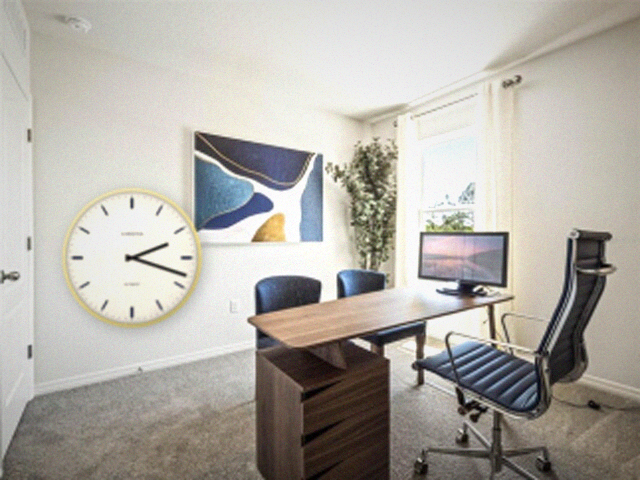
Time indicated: 2h18
